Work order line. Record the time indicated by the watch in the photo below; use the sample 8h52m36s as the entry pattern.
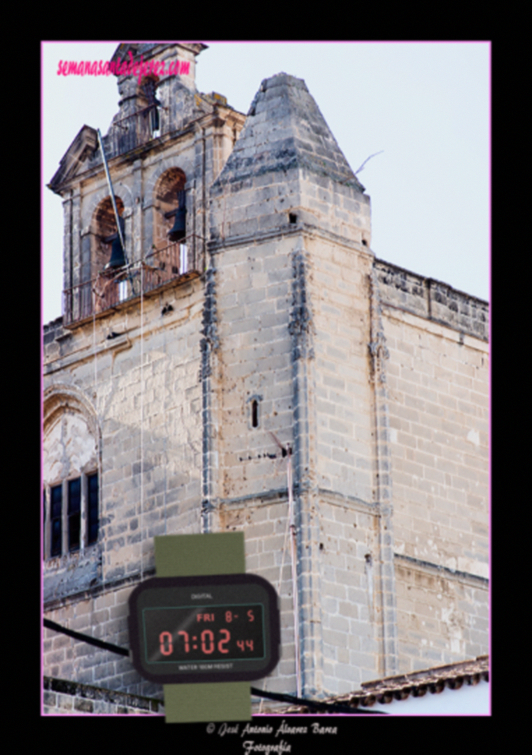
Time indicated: 7h02m44s
